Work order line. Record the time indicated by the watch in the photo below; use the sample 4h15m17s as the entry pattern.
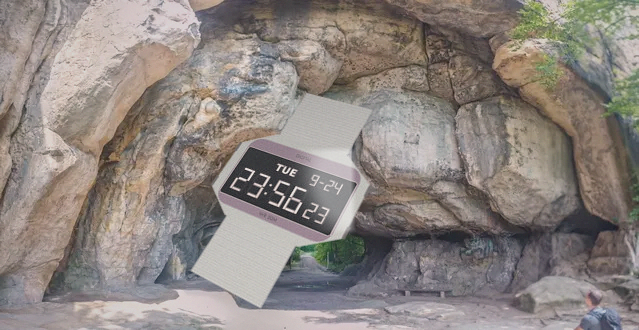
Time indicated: 23h56m23s
